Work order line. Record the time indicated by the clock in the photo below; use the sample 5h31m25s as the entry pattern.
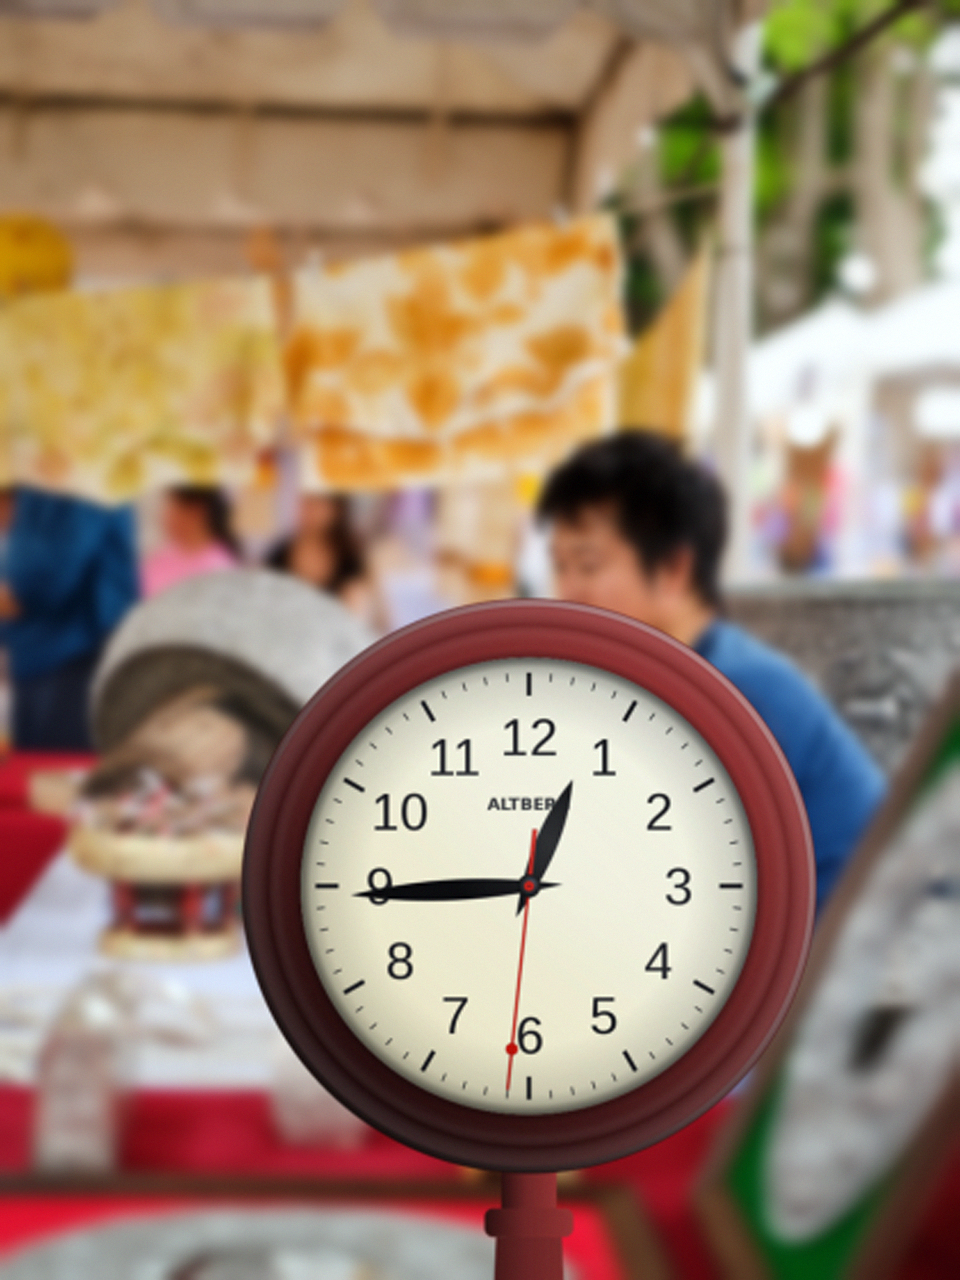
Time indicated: 12h44m31s
